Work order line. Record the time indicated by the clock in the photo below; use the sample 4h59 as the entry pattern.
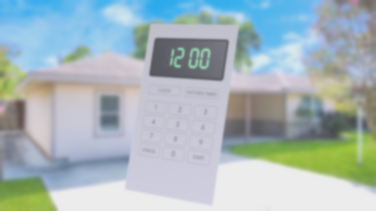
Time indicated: 12h00
